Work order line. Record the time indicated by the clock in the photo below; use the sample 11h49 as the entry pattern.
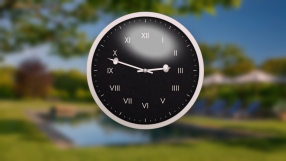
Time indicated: 2h48
